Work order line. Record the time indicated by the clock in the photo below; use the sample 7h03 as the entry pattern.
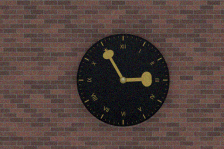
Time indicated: 2h55
